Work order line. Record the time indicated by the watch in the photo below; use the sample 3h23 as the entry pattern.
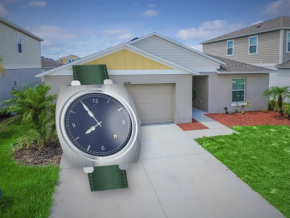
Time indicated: 7h55
